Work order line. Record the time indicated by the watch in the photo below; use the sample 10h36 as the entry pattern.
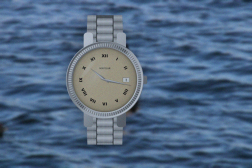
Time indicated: 10h17
